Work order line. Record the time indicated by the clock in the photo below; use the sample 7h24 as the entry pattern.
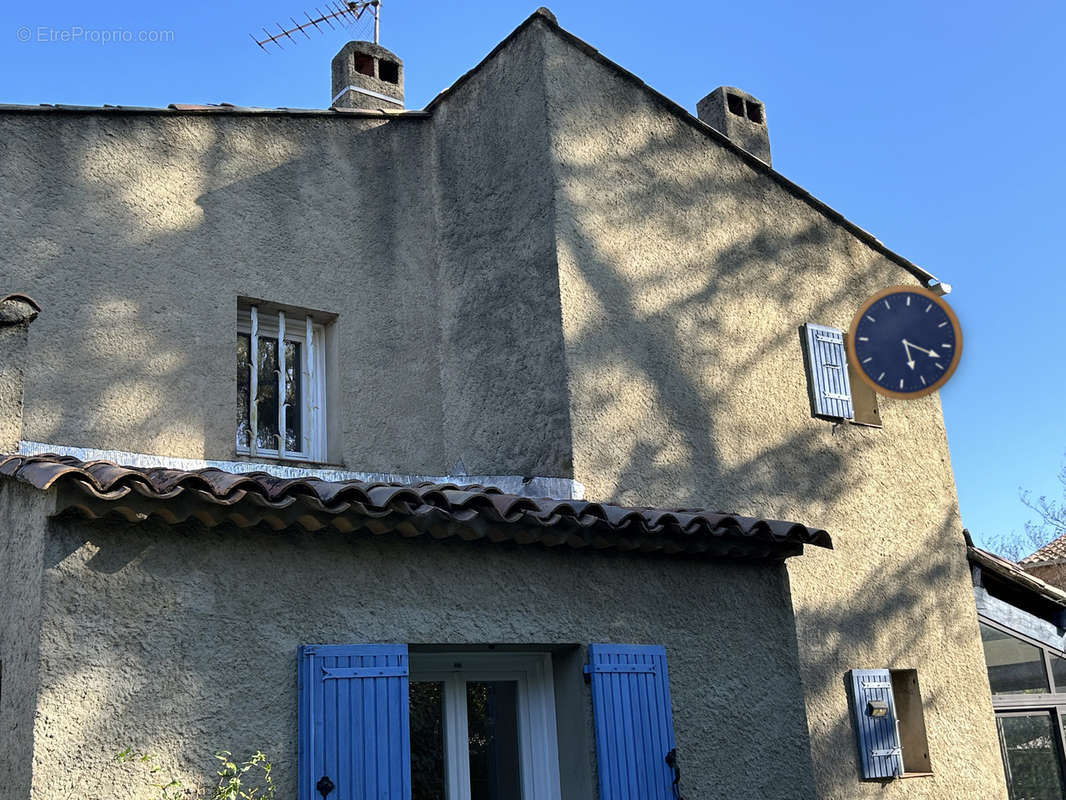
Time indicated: 5h18
